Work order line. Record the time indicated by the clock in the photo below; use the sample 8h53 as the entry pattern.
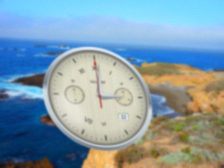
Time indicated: 3h01
